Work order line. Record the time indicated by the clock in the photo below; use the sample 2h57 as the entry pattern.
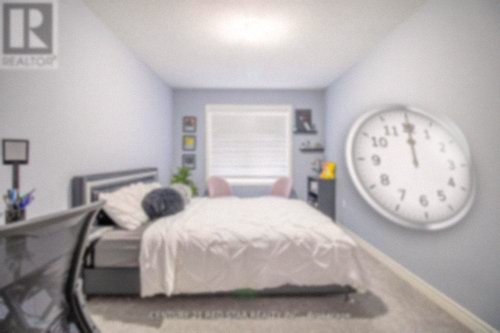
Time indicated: 12h00
